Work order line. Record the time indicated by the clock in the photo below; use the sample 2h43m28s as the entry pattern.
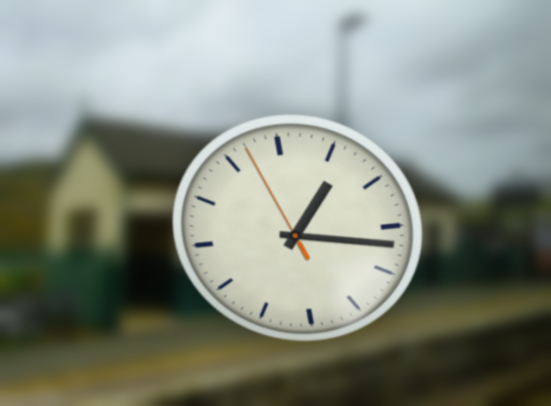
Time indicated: 1h16m57s
